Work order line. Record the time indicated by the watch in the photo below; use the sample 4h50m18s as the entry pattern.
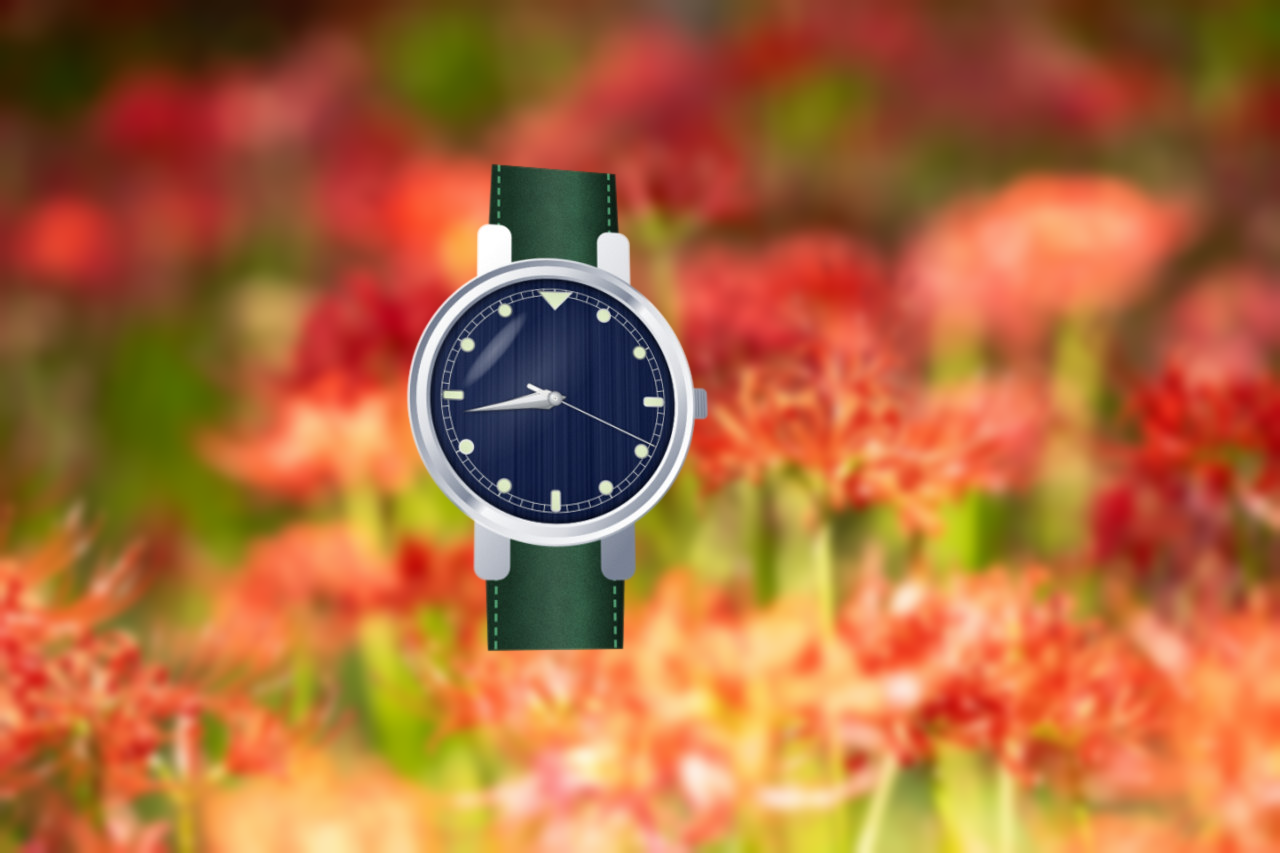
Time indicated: 8h43m19s
